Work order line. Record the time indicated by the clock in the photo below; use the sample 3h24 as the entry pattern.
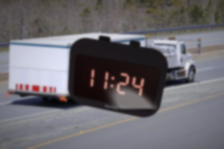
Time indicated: 11h24
